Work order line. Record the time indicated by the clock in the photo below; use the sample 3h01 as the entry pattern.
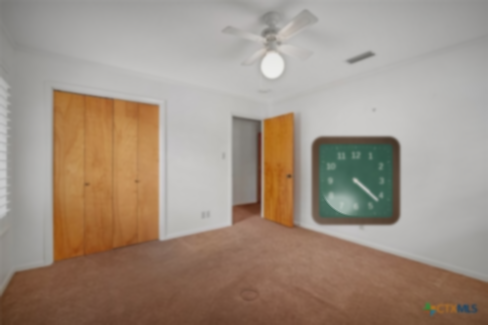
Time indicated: 4h22
